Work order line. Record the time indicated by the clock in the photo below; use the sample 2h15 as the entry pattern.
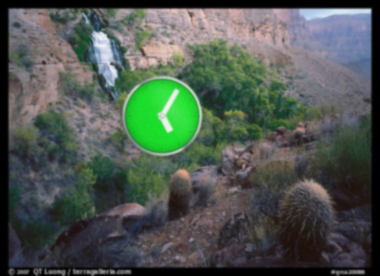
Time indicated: 5h05
